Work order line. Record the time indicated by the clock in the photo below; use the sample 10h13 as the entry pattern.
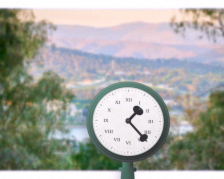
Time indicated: 1h23
